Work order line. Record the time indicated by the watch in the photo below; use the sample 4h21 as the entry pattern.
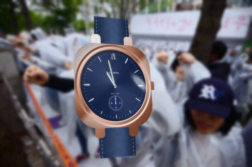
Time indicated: 10h58
